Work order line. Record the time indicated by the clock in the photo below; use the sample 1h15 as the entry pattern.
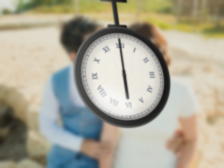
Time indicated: 6h00
